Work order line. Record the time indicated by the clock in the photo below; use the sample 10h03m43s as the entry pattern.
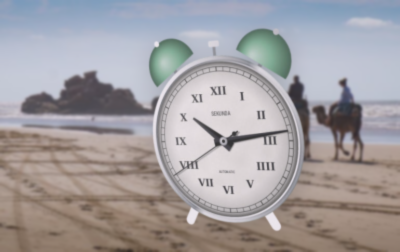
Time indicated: 10h13m40s
